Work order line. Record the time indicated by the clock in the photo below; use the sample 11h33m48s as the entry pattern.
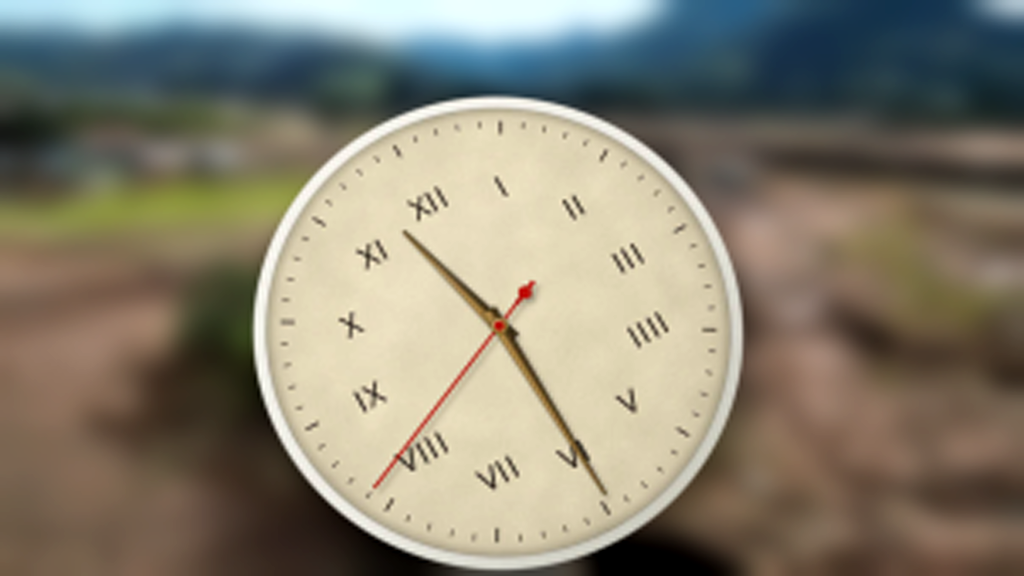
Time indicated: 11h29m41s
